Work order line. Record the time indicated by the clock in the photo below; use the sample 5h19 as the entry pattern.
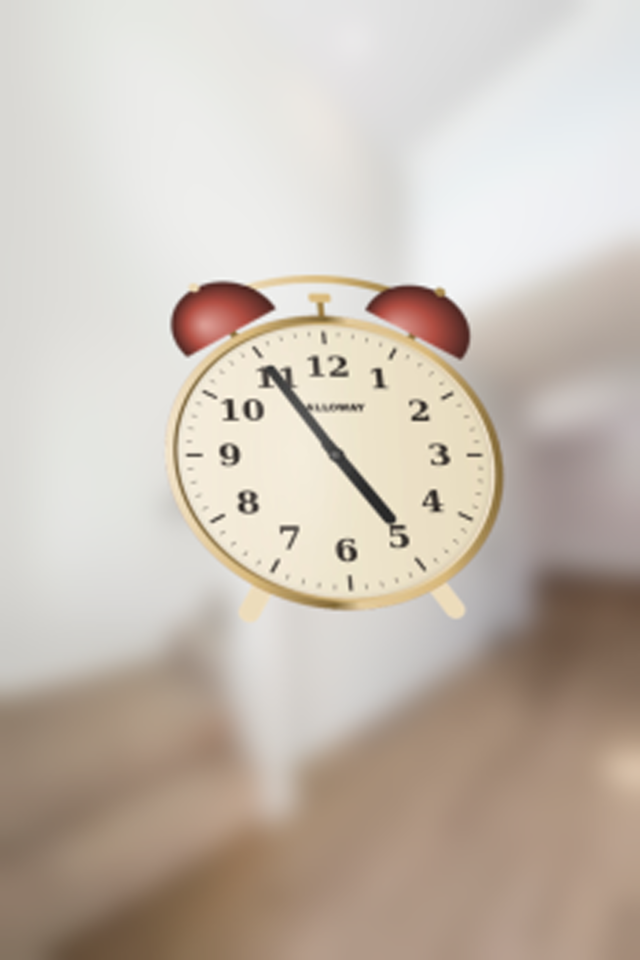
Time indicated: 4h55
